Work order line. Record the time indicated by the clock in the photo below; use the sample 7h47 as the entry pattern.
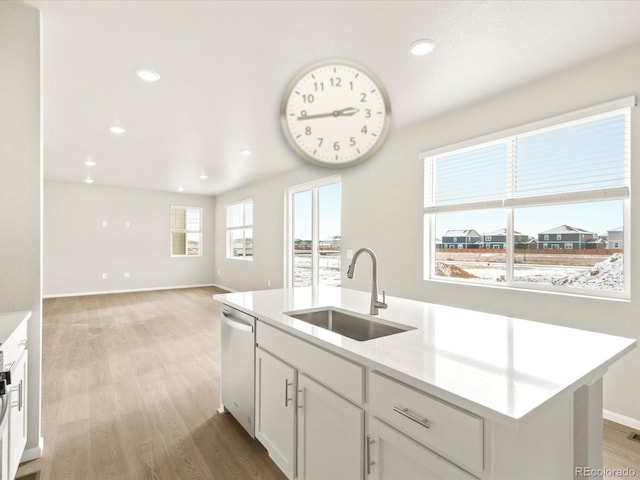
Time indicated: 2h44
